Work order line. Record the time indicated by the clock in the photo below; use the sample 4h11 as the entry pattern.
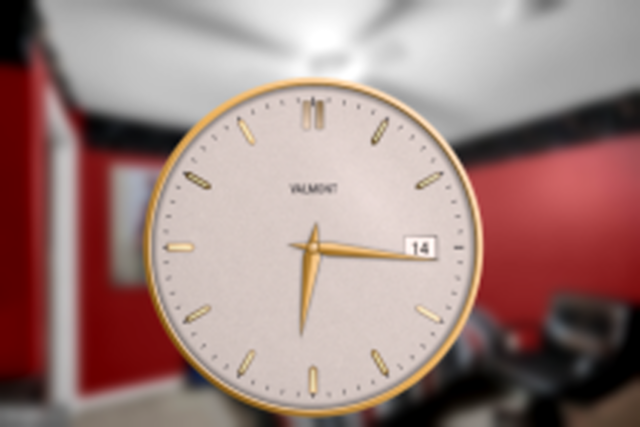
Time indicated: 6h16
